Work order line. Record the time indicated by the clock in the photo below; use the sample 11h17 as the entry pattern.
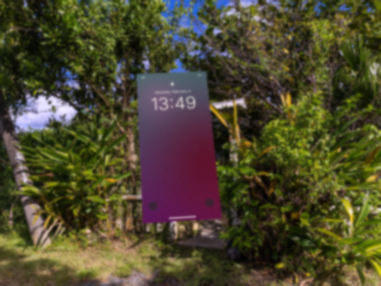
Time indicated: 13h49
